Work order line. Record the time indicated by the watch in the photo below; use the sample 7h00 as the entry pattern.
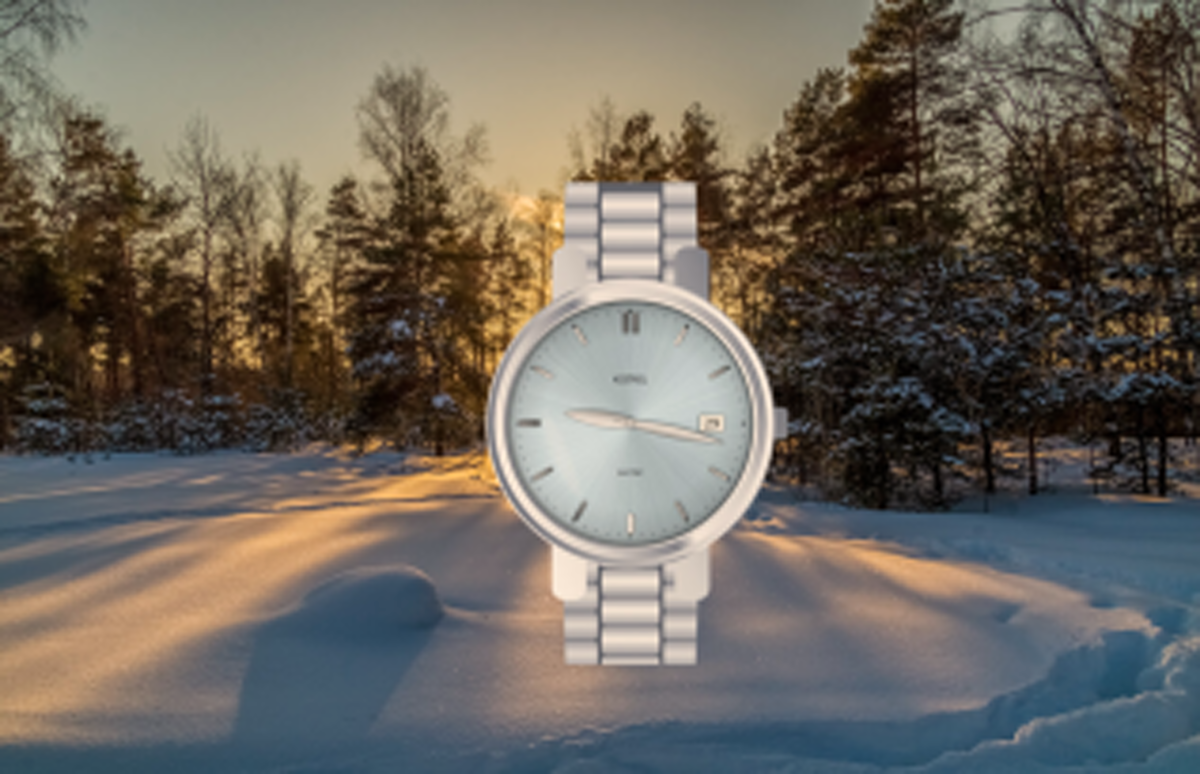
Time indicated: 9h17
